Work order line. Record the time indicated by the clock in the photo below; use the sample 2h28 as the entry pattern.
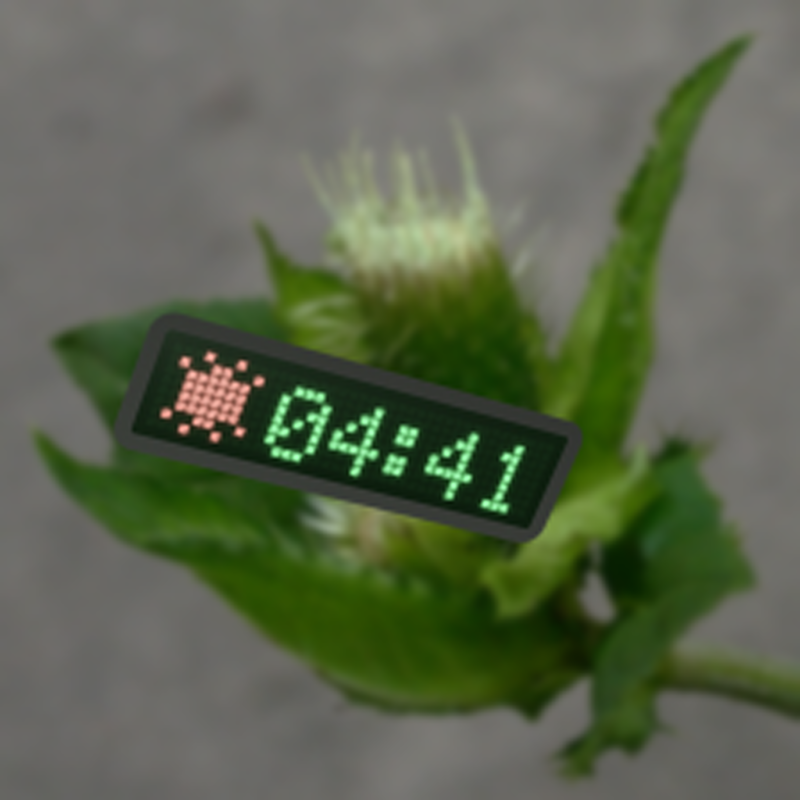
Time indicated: 4h41
